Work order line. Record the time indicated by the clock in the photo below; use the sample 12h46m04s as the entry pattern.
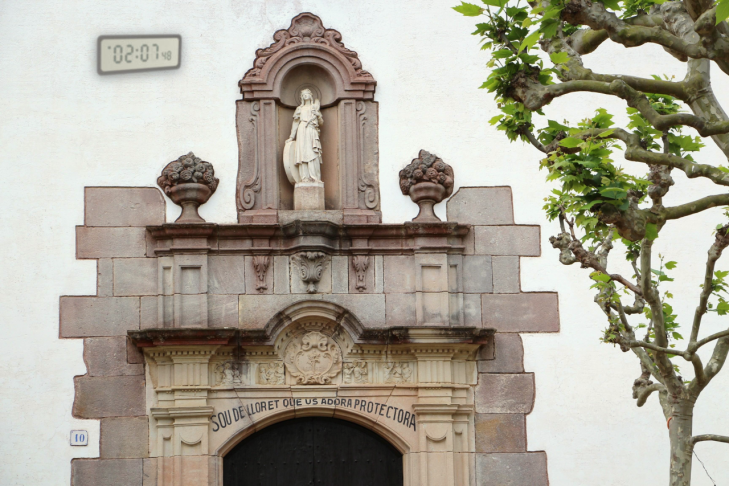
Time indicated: 2h07m48s
